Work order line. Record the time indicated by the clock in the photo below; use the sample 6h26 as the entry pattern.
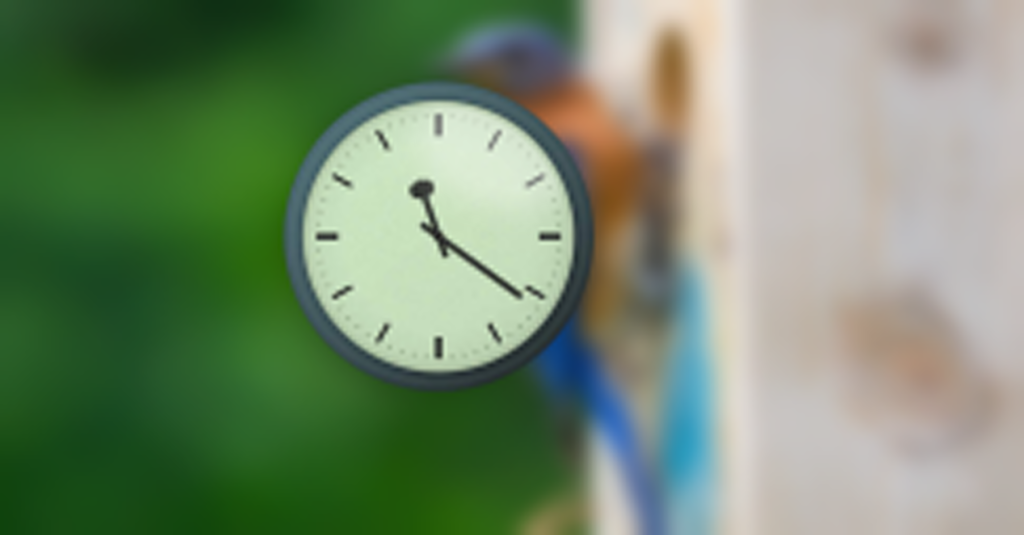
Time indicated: 11h21
